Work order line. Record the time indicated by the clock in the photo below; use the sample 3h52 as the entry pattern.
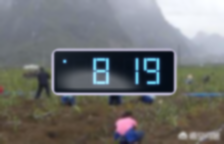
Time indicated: 8h19
